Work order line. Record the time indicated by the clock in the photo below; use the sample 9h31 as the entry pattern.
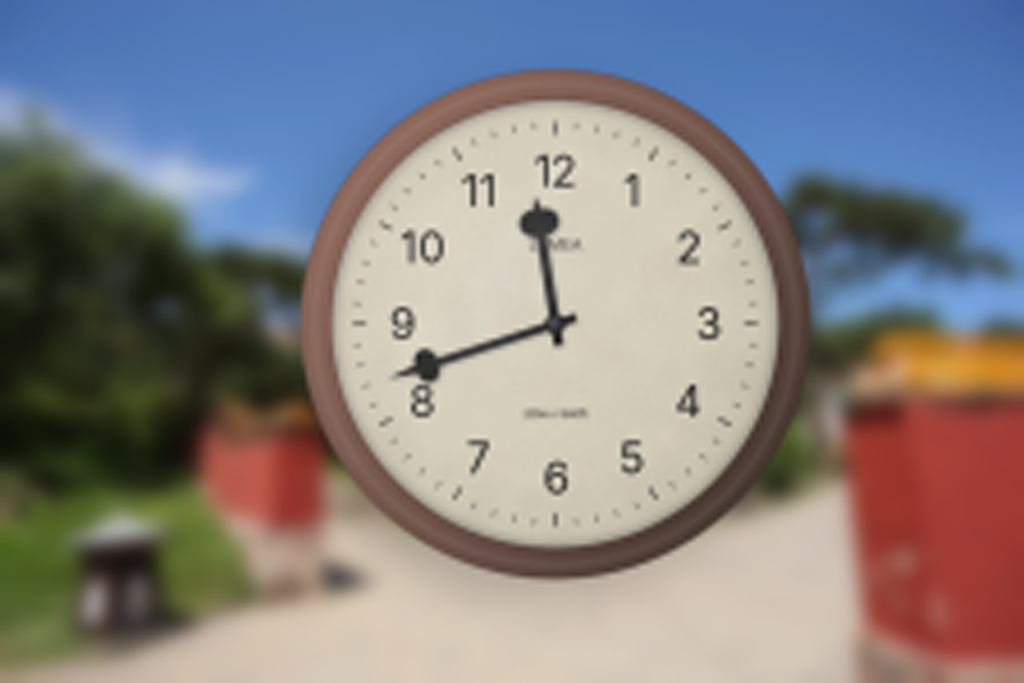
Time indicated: 11h42
